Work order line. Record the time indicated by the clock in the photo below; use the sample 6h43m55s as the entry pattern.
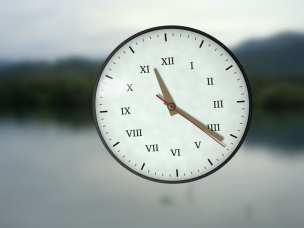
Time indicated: 11h21m22s
